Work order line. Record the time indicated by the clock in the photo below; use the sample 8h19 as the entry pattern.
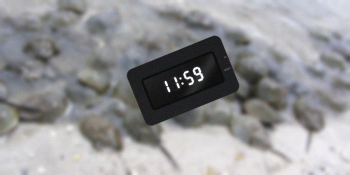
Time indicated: 11h59
